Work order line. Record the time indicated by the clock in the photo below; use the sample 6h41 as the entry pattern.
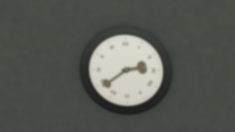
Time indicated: 2h39
